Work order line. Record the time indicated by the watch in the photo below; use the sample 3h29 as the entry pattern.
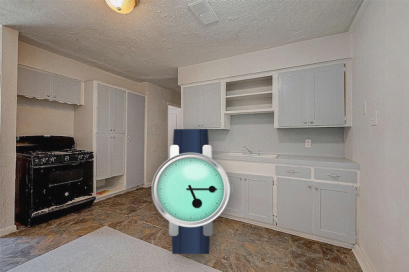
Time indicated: 5h15
